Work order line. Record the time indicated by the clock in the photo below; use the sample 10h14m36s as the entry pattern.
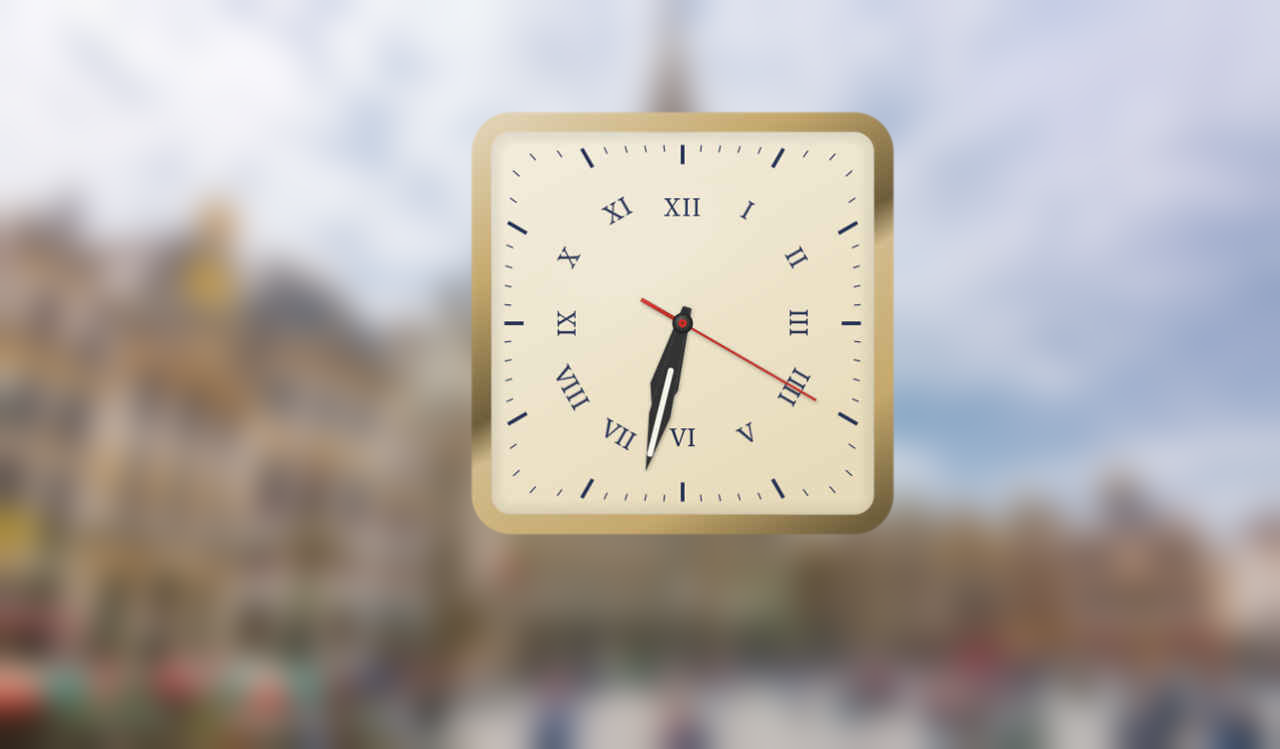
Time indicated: 6h32m20s
